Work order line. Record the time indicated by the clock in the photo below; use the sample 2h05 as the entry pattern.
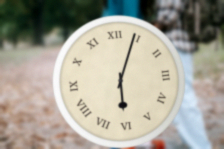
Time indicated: 6h04
